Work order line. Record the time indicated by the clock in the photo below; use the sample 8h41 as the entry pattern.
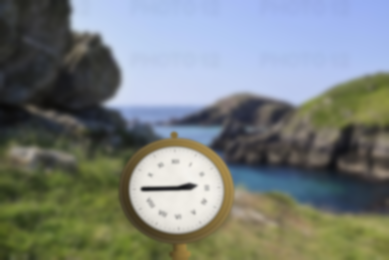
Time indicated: 2h45
